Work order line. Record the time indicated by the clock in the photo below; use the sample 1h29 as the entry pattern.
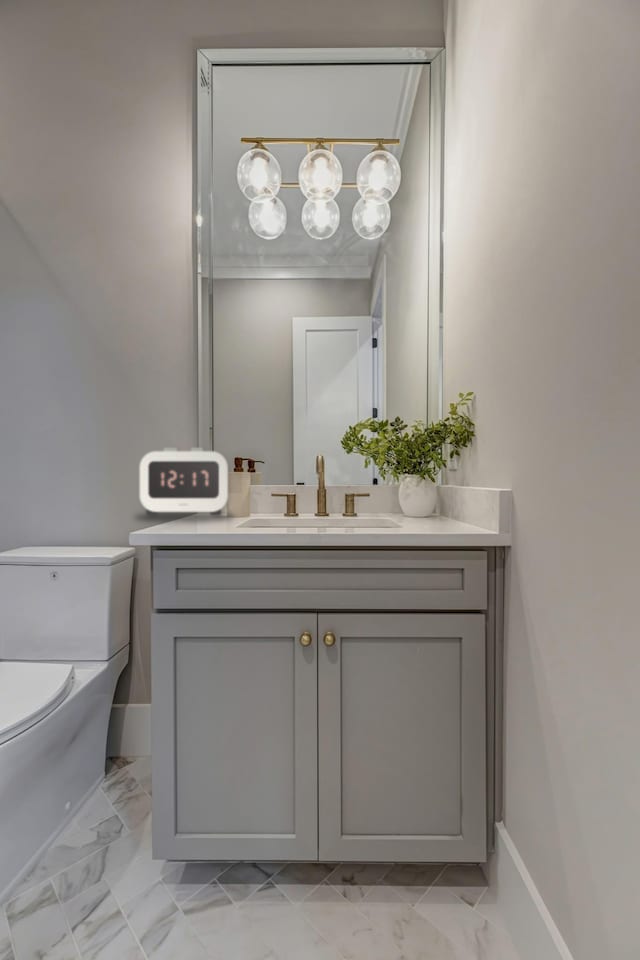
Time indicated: 12h17
